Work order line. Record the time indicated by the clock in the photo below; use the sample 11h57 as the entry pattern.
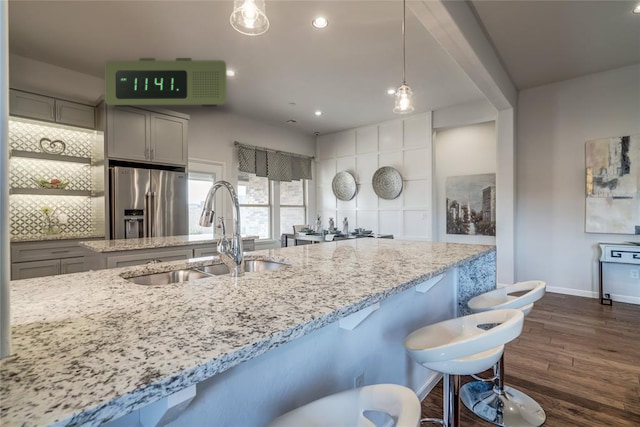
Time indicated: 11h41
